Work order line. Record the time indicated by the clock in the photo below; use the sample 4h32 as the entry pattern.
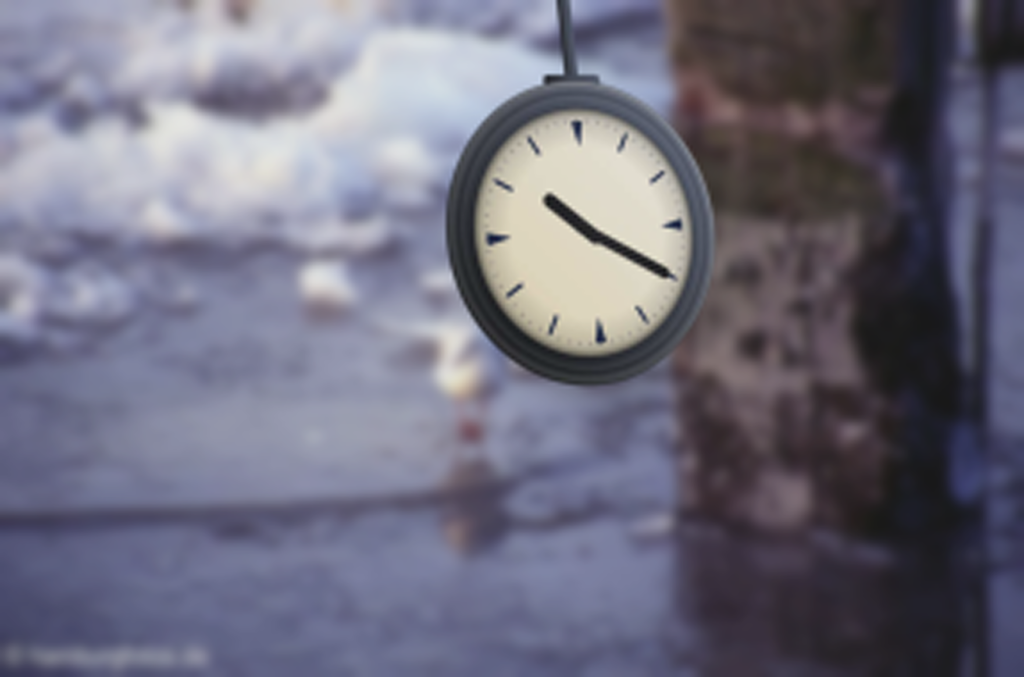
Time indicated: 10h20
